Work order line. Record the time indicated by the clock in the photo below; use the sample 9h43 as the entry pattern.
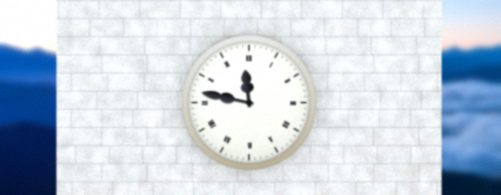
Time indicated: 11h47
